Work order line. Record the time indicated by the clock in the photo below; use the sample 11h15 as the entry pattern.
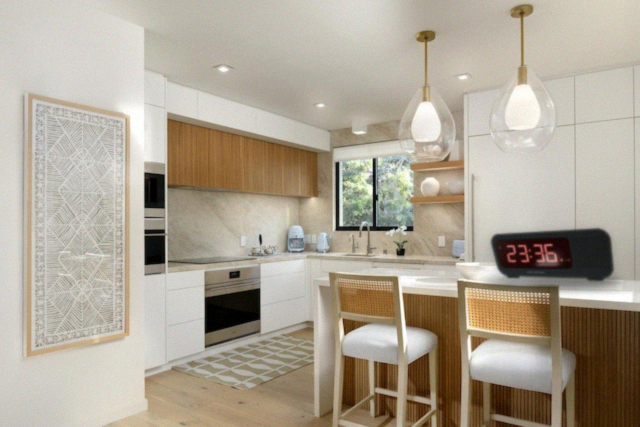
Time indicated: 23h36
